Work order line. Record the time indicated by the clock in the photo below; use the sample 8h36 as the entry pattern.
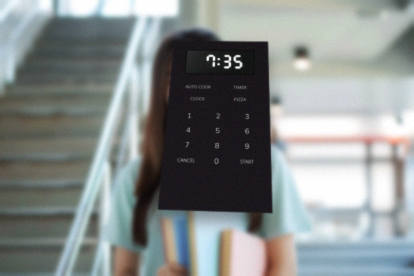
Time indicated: 7h35
